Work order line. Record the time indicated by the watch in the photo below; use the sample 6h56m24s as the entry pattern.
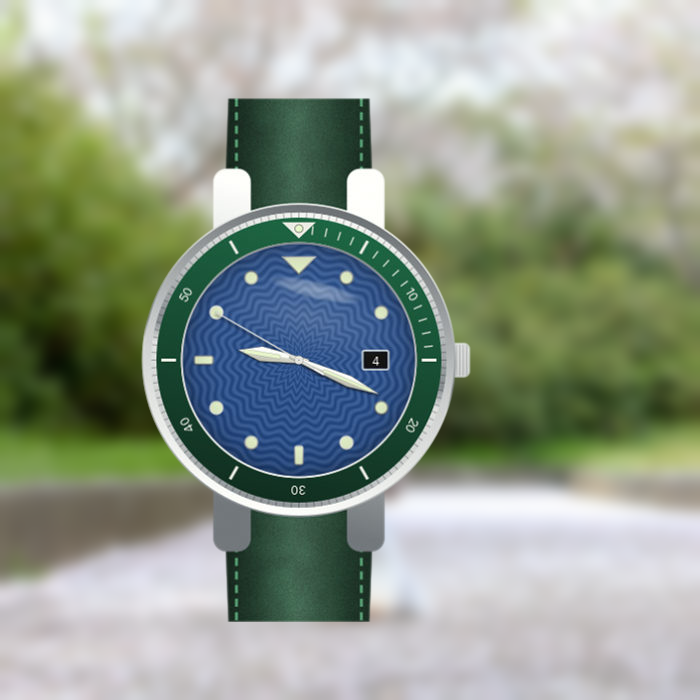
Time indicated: 9h18m50s
